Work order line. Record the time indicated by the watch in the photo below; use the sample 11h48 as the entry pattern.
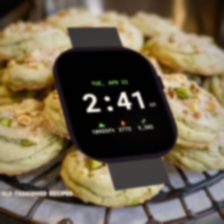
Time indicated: 2h41
